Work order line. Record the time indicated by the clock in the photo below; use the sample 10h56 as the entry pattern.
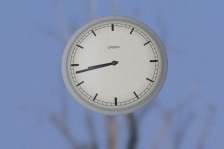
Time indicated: 8h43
